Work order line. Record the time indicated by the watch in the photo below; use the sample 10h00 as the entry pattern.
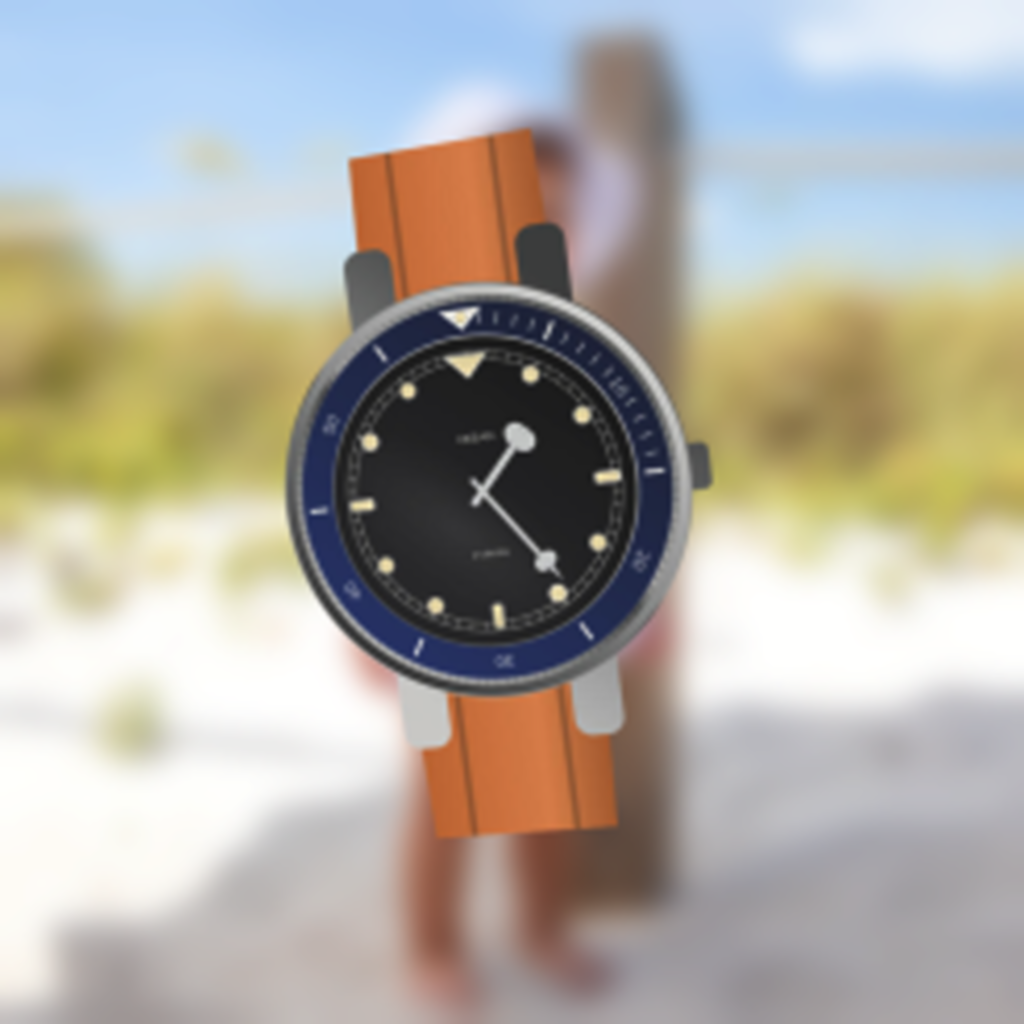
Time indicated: 1h24
